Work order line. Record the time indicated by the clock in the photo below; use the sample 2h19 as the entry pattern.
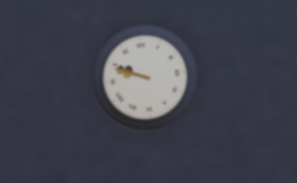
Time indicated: 9h49
